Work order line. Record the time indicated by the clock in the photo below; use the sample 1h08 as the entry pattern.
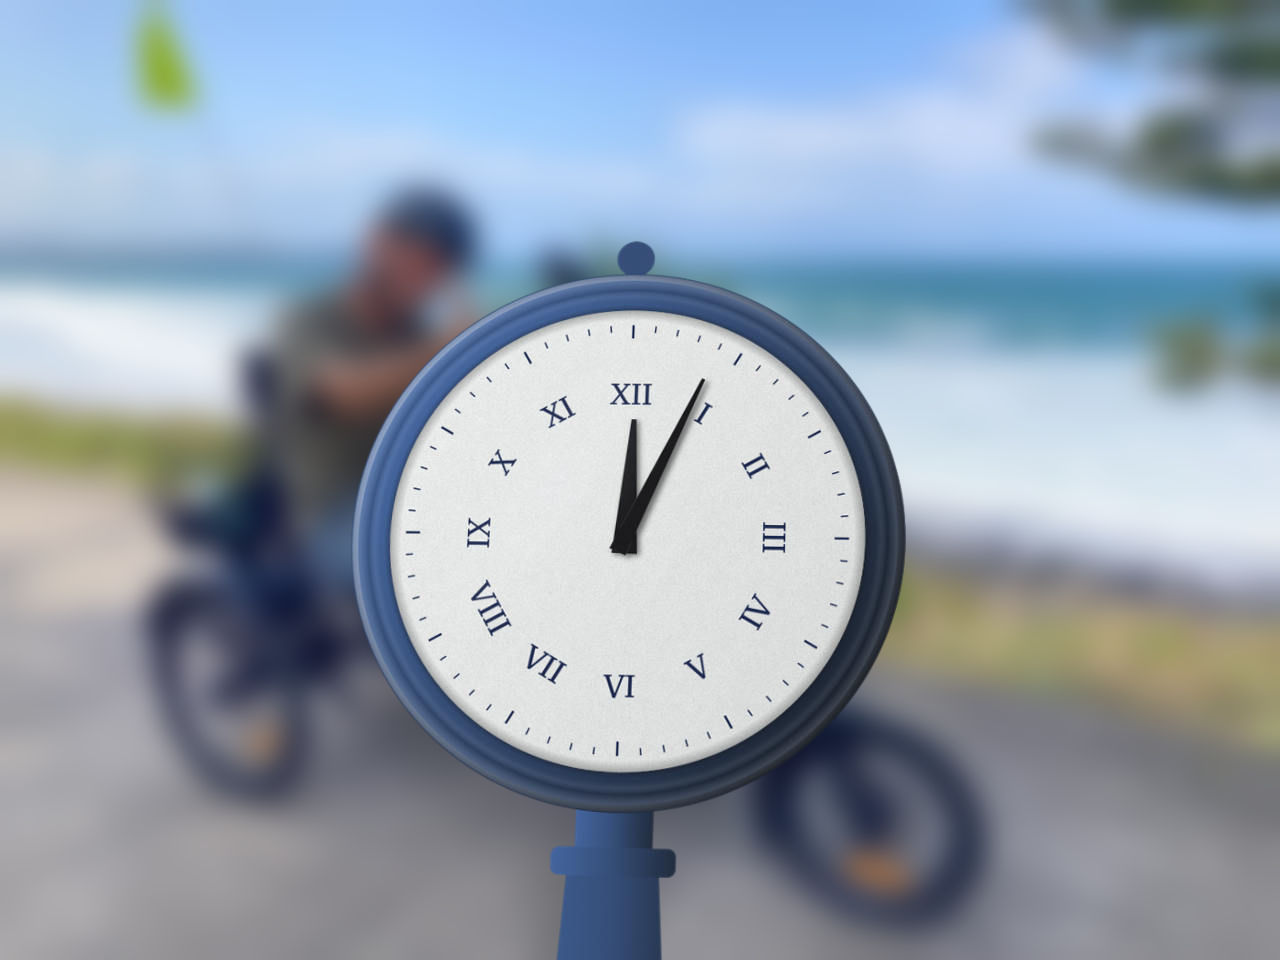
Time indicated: 12h04
